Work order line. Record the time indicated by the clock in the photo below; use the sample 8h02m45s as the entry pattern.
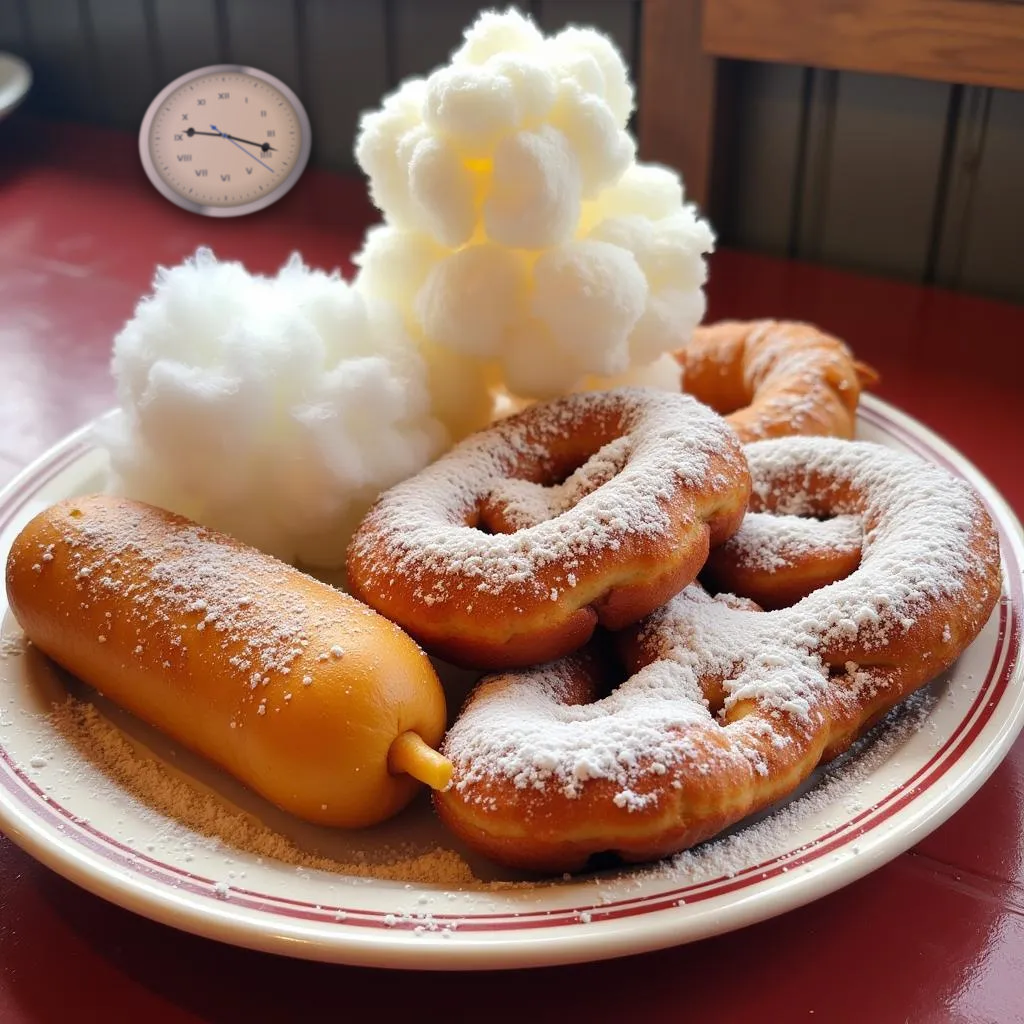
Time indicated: 9h18m22s
